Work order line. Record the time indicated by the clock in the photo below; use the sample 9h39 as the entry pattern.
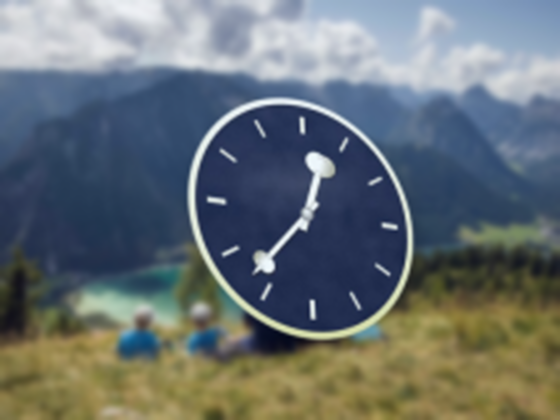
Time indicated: 12h37
